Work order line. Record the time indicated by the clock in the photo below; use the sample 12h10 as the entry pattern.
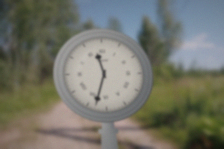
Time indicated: 11h33
